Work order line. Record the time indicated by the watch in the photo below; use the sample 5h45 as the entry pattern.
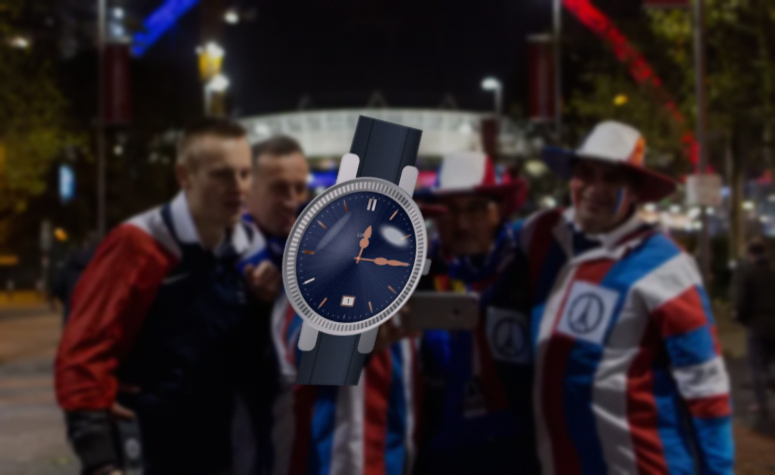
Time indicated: 12h15
